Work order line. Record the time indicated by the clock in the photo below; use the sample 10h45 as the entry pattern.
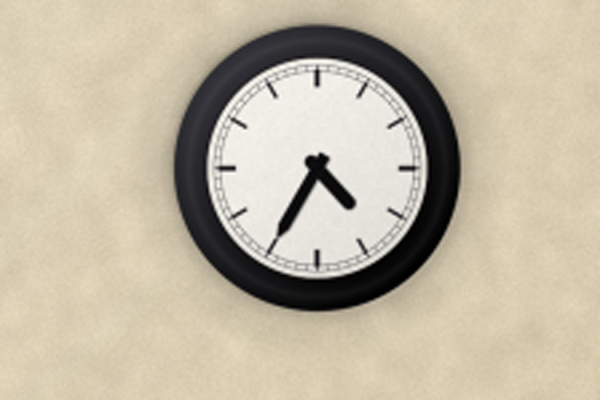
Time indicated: 4h35
